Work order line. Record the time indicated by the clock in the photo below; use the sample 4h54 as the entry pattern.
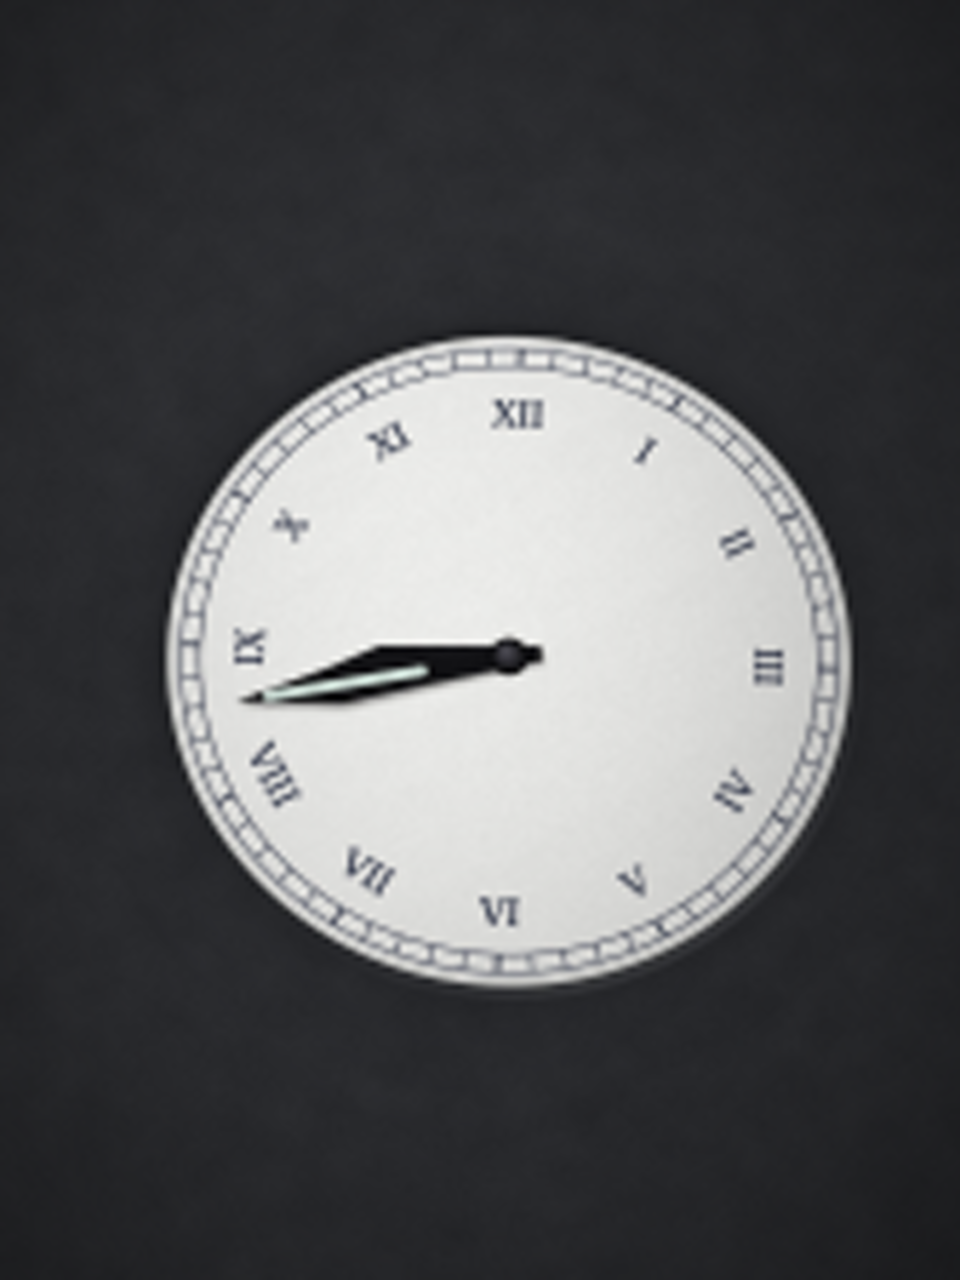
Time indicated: 8h43
